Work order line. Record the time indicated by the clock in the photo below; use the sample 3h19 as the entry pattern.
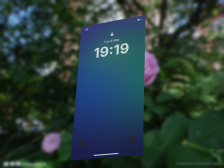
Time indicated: 19h19
